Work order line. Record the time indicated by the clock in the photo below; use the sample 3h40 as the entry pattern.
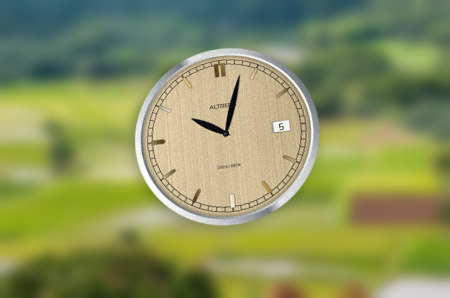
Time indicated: 10h03
